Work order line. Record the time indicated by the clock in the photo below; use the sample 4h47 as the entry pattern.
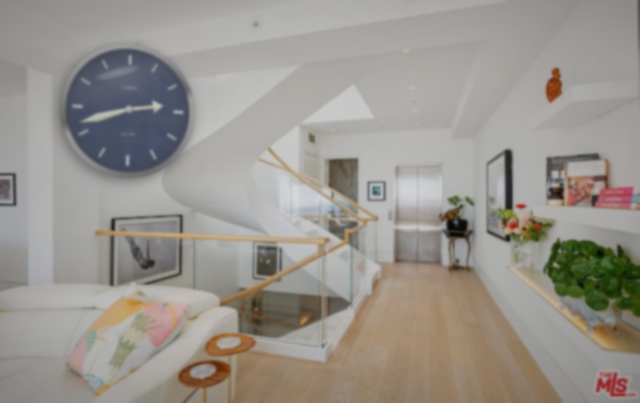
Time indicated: 2h42
